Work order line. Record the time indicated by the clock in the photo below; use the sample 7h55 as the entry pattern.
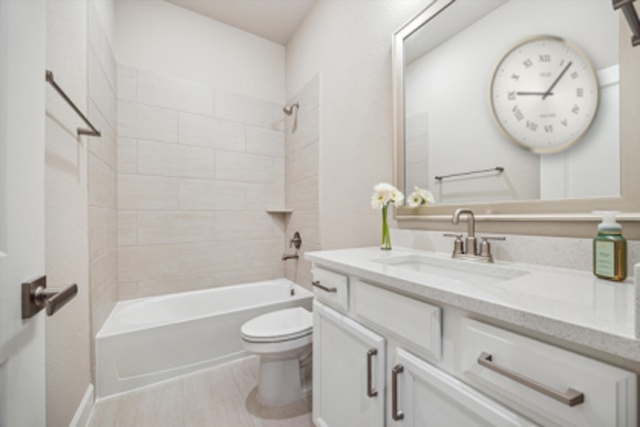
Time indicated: 9h07
